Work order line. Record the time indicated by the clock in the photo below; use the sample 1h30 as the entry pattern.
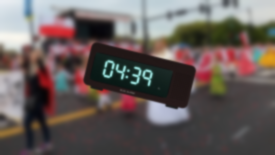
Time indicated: 4h39
